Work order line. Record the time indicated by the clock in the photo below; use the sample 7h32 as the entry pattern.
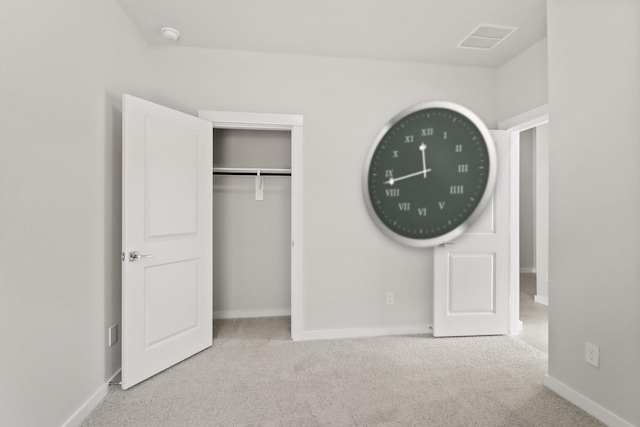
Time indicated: 11h43
